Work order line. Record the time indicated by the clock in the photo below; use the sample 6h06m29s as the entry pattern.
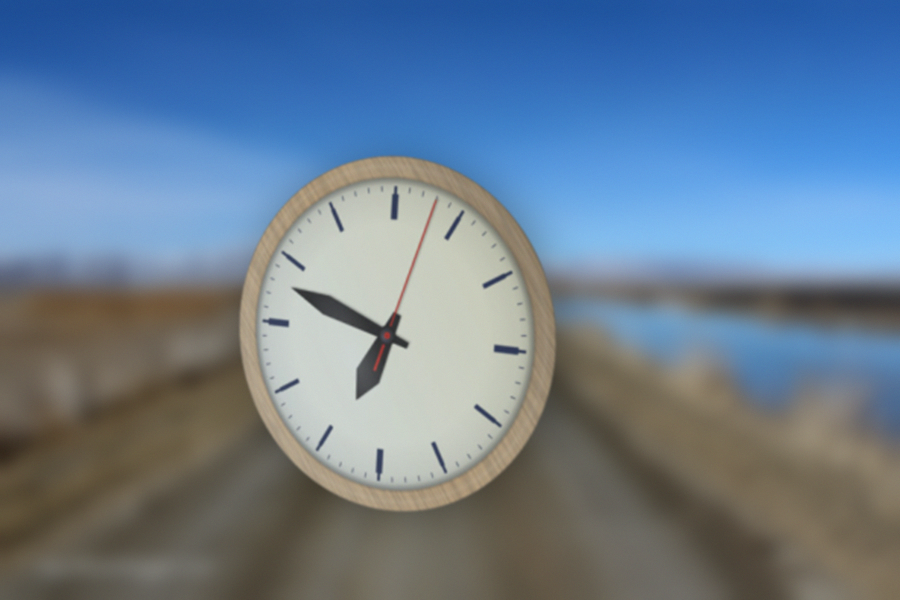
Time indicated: 6h48m03s
